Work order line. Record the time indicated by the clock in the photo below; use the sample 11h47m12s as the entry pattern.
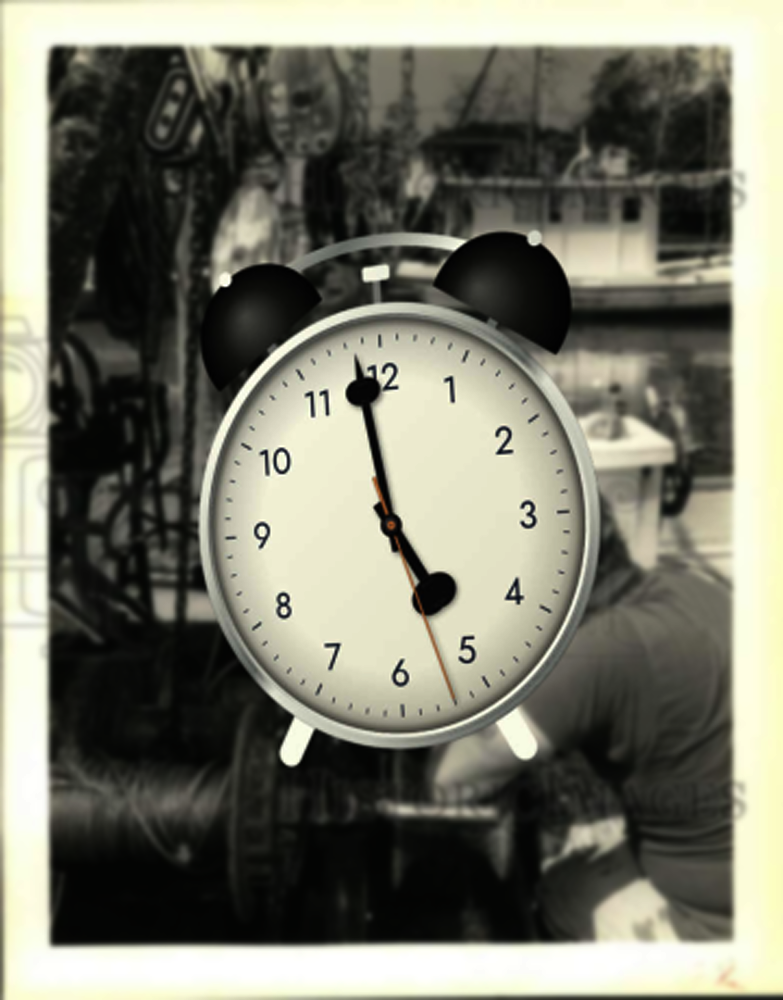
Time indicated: 4h58m27s
